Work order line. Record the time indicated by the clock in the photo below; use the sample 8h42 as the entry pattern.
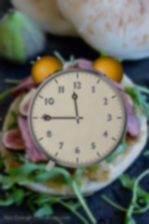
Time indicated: 11h45
